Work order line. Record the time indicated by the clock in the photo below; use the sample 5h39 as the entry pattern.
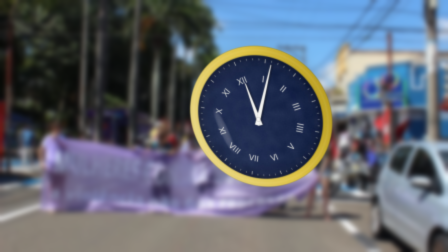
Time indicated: 12h06
